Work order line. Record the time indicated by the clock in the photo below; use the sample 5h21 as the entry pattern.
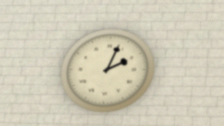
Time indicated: 2h03
